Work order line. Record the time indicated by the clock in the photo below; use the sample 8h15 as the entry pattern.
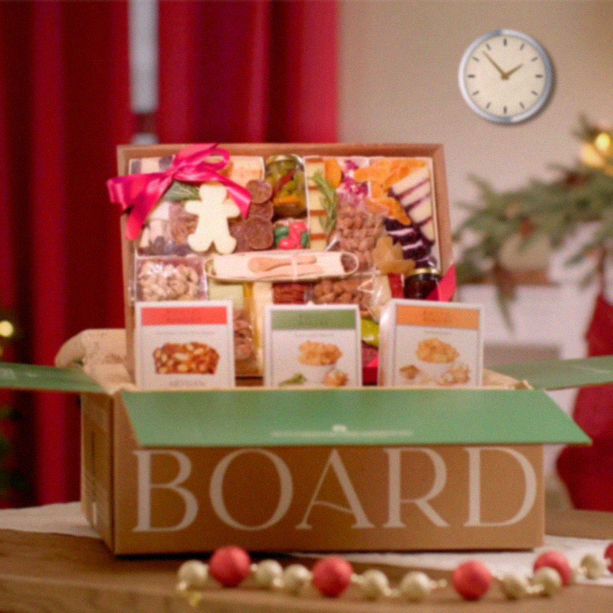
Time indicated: 1h53
